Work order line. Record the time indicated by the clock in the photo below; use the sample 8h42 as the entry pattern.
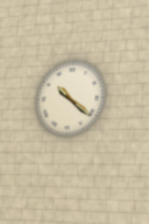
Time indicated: 10h21
